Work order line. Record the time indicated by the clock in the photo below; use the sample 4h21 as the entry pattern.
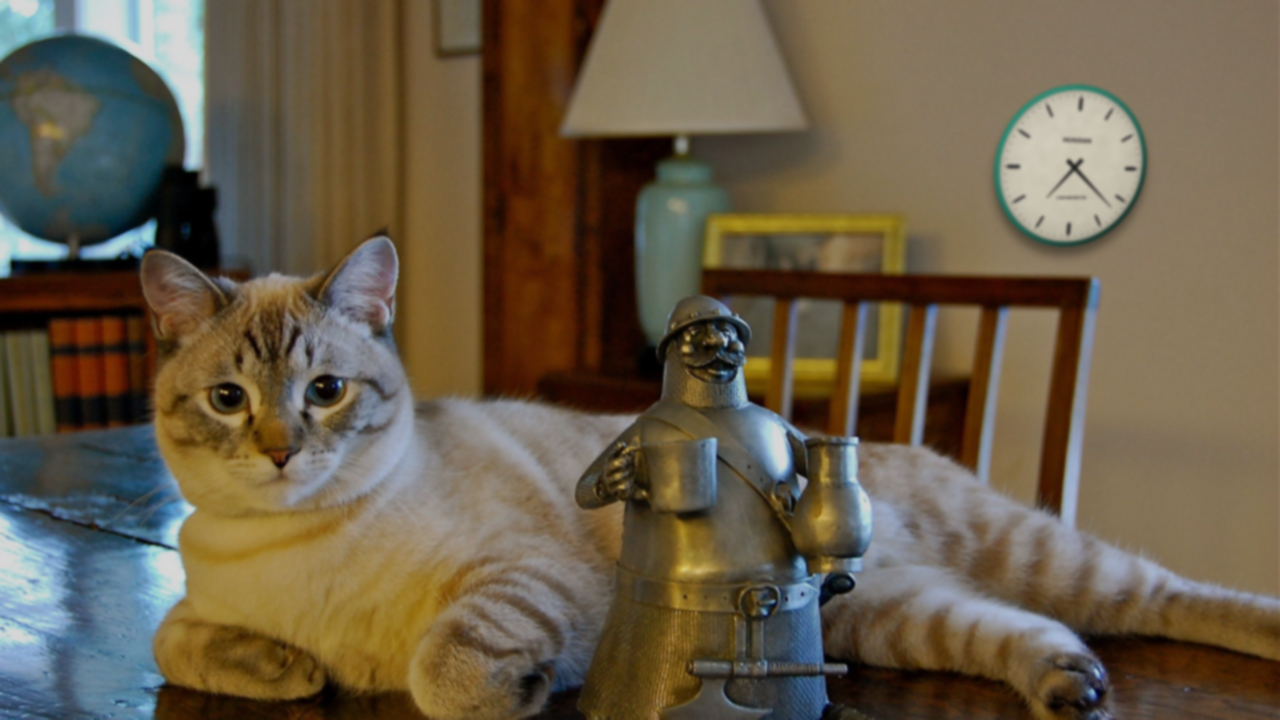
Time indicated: 7h22
